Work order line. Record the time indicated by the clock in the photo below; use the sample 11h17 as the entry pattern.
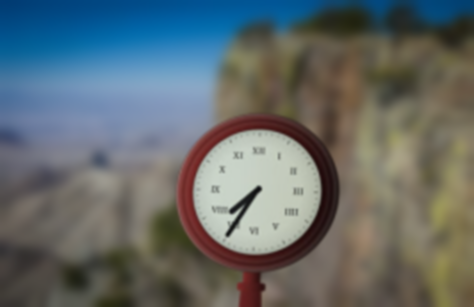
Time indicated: 7h35
